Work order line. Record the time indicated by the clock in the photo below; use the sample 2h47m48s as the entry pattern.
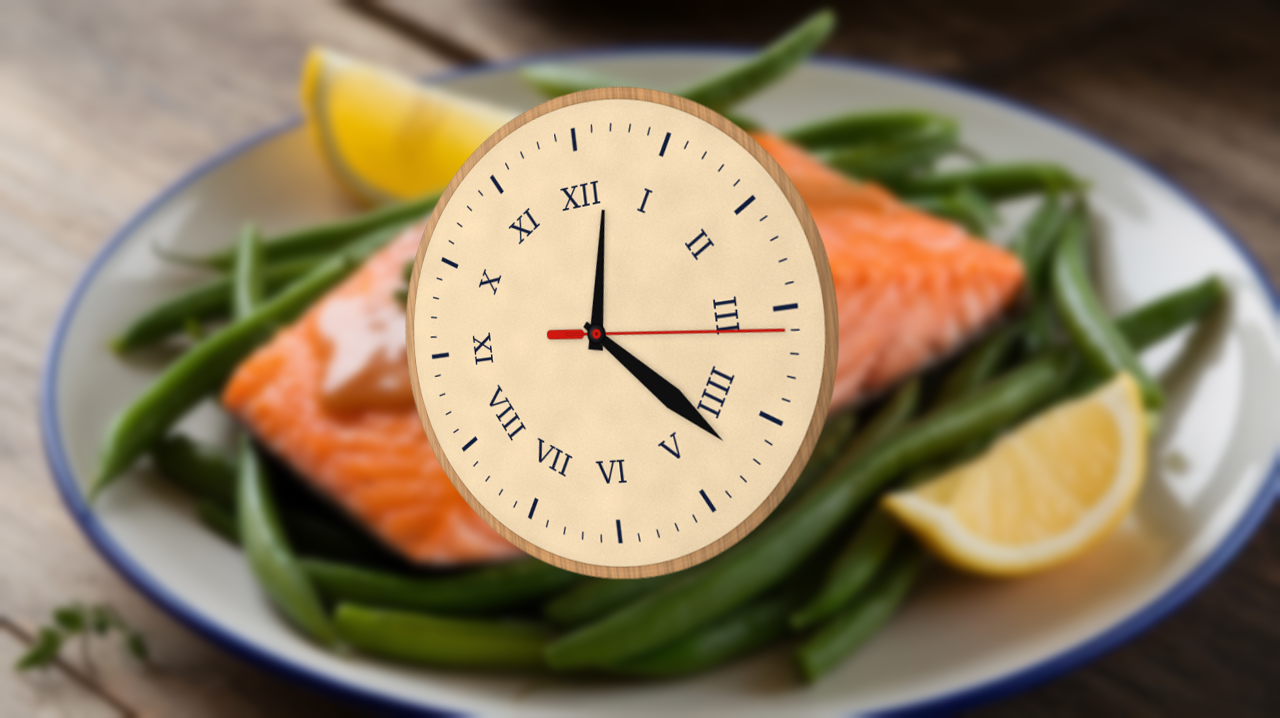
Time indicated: 12h22m16s
